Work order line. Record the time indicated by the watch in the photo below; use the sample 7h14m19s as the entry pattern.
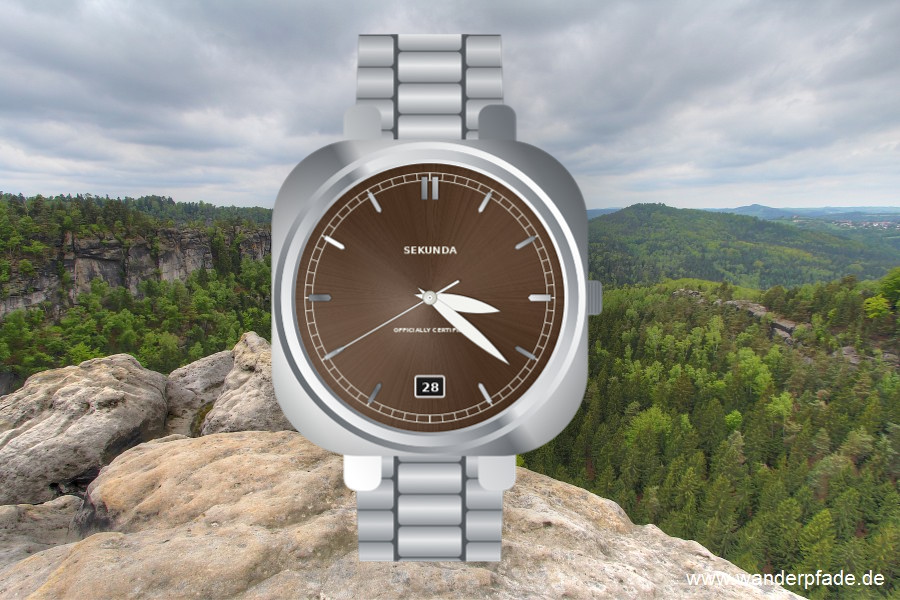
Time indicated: 3h21m40s
